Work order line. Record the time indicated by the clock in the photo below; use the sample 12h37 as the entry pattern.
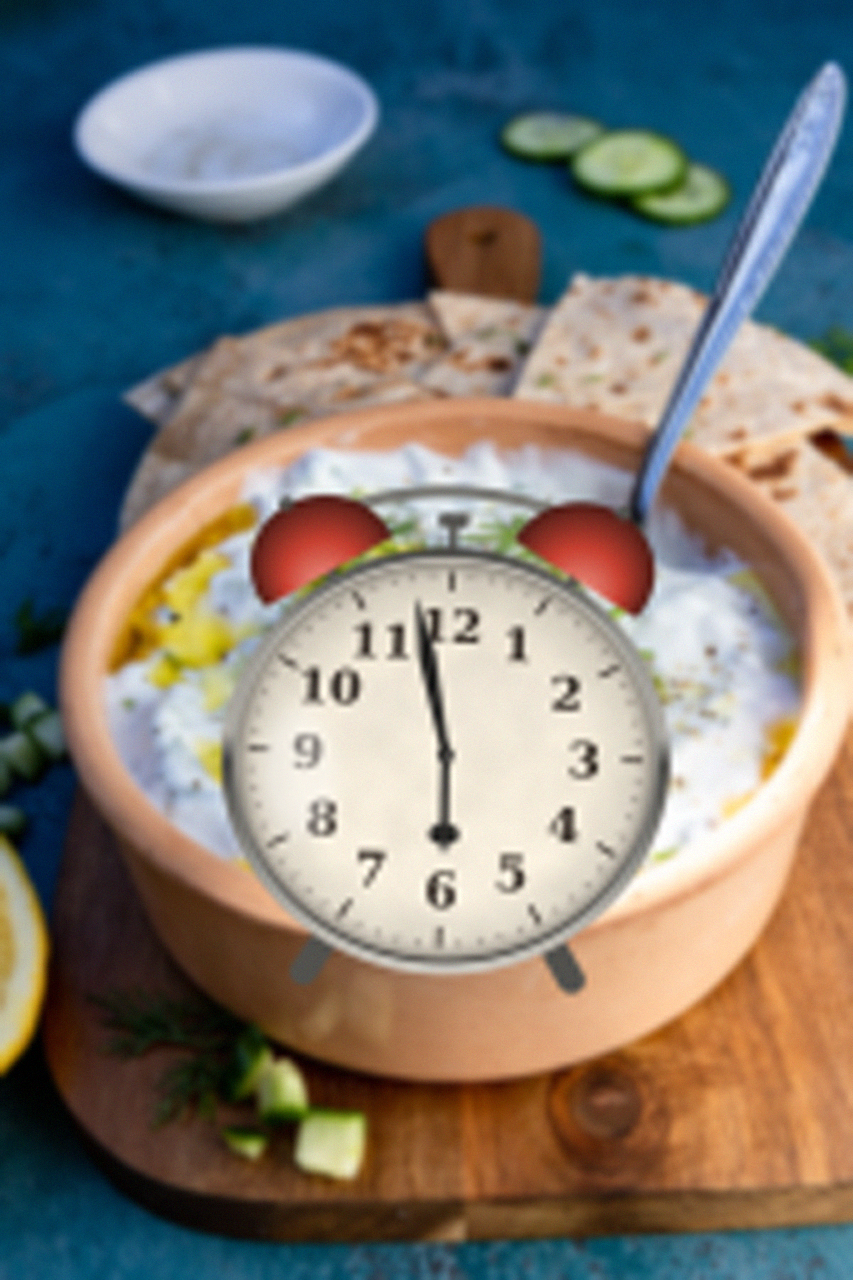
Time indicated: 5h58
